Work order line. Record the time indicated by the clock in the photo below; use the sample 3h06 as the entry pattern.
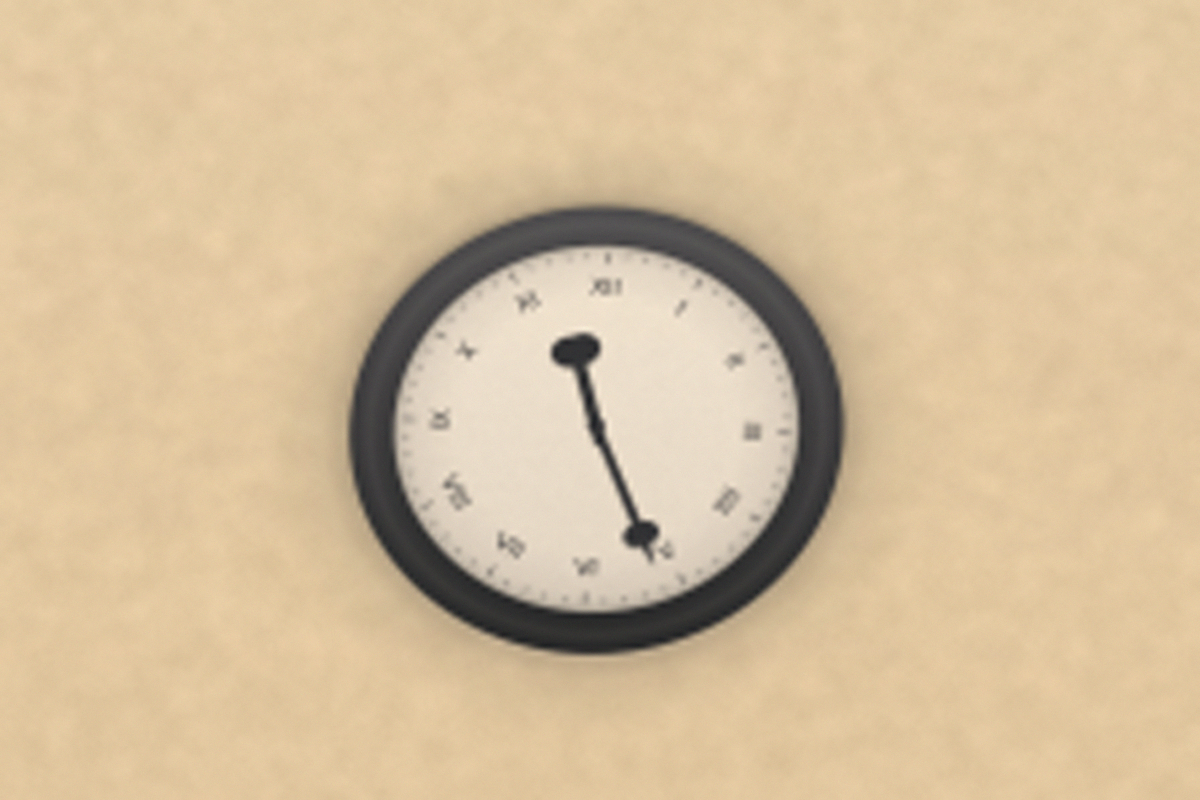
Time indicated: 11h26
